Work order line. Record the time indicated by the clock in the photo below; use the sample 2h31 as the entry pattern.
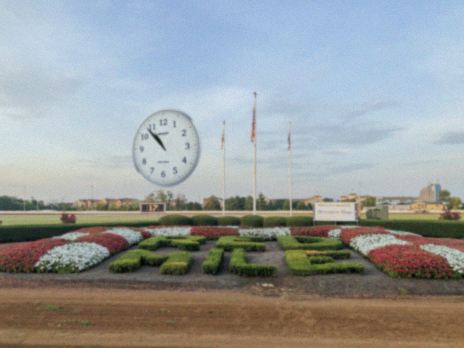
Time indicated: 10h53
